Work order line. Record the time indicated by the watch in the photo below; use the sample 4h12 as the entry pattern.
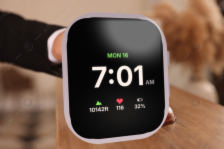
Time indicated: 7h01
